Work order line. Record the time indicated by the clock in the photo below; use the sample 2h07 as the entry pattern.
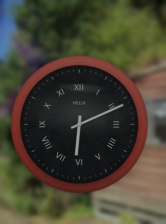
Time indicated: 6h11
